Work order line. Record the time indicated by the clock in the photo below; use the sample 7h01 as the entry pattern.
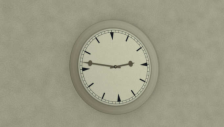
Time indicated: 2h47
